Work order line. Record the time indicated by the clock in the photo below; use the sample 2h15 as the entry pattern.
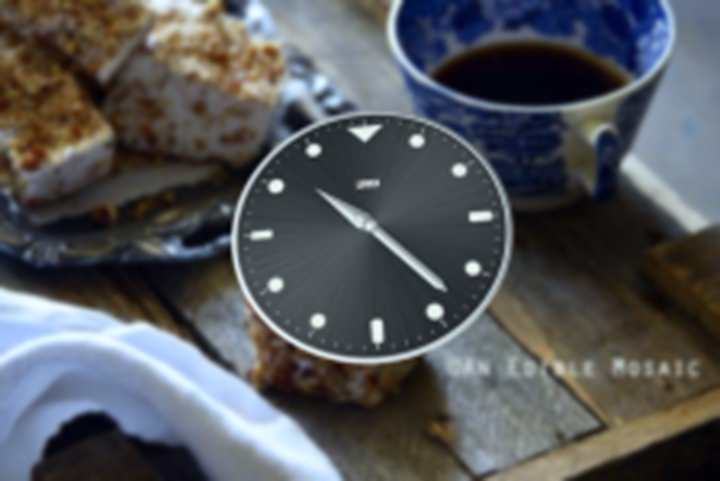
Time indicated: 10h23
